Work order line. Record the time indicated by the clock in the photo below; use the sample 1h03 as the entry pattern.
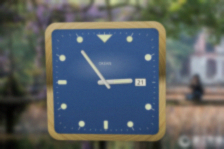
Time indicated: 2h54
